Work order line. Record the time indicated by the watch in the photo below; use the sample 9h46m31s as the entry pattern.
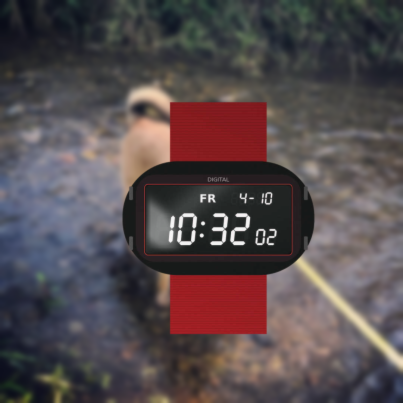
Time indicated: 10h32m02s
